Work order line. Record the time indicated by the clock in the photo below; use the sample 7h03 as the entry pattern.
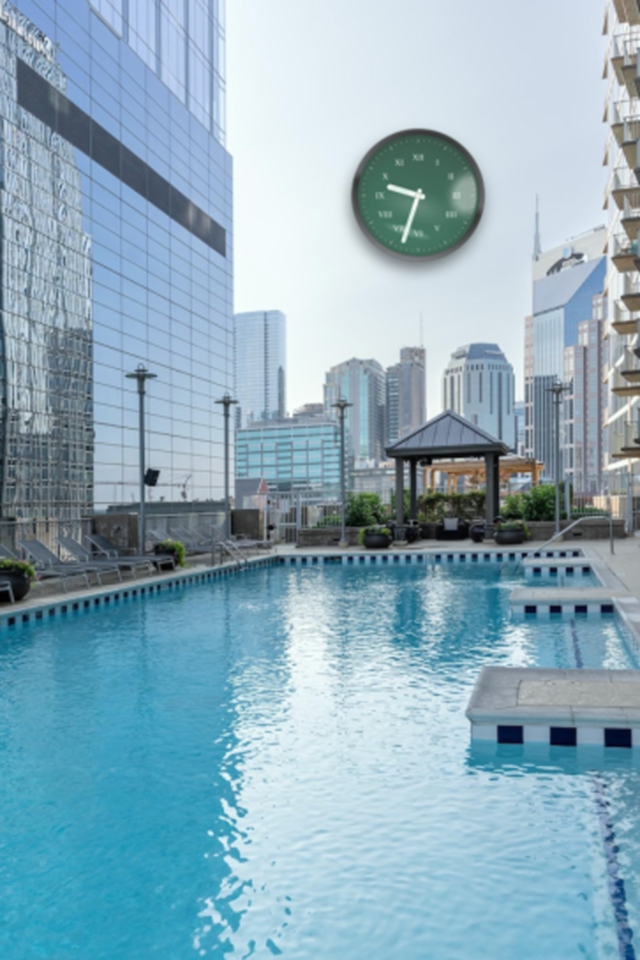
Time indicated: 9h33
